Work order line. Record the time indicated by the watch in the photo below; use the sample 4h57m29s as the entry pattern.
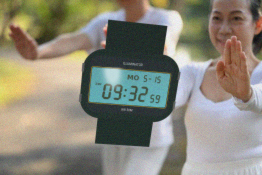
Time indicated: 9h32m59s
